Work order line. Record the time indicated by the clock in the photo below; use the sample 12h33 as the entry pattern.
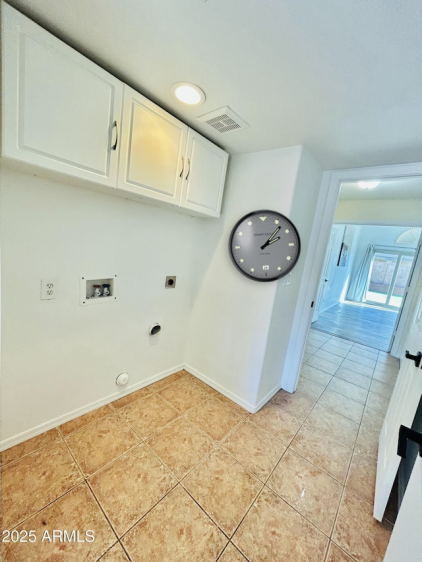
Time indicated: 2h07
